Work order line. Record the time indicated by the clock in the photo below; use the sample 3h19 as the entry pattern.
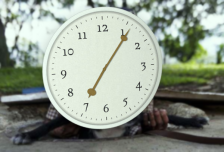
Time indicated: 7h06
